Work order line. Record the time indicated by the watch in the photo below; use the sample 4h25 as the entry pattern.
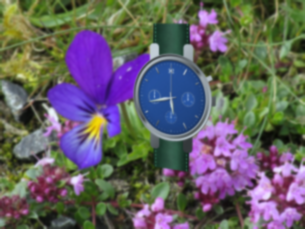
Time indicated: 5h43
